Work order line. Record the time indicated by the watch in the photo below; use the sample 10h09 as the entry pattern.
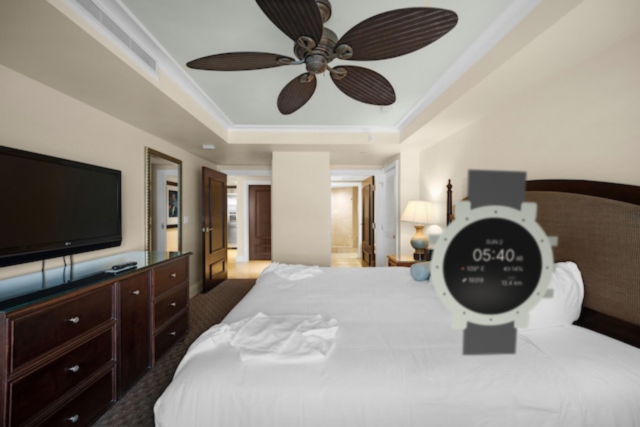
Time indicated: 5h40
